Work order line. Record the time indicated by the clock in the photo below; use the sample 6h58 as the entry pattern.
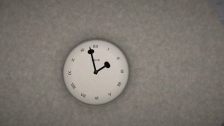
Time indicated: 1h58
